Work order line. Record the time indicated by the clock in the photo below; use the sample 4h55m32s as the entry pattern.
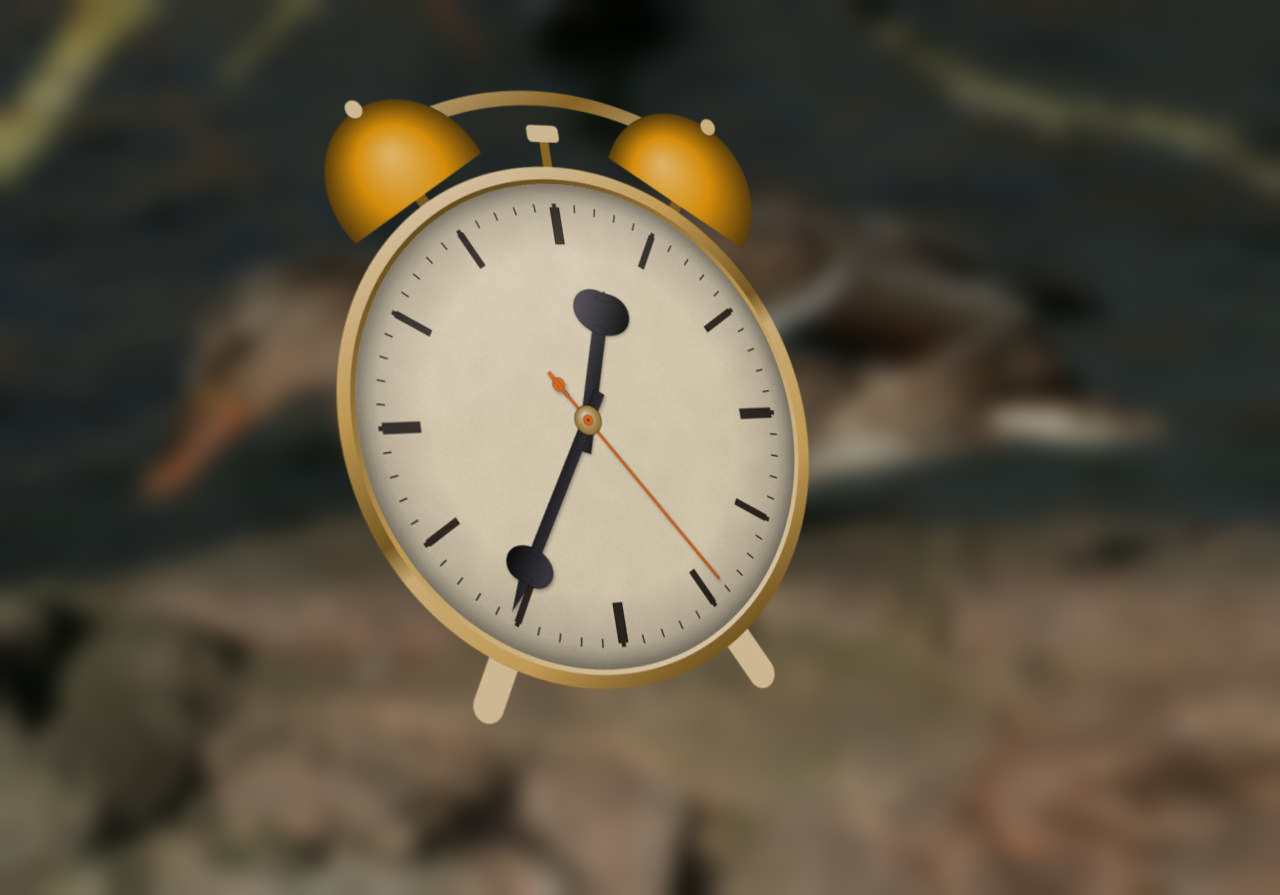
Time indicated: 12h35m24s
